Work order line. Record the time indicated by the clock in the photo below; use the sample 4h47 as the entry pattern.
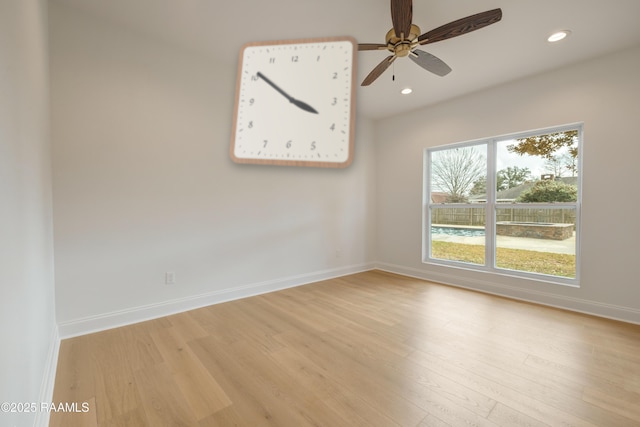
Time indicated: 3h51
